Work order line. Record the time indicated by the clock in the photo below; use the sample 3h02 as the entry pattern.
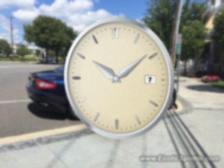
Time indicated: 10h09
